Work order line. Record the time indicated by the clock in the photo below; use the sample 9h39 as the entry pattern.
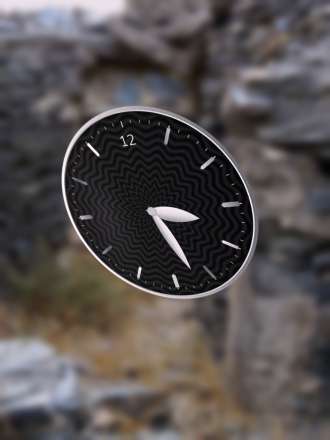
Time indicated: 3h27
